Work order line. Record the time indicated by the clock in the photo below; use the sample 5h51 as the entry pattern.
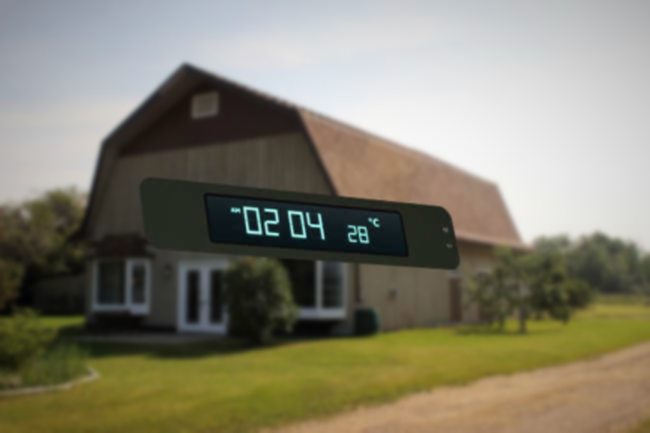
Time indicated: 2h04
